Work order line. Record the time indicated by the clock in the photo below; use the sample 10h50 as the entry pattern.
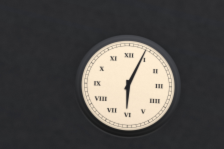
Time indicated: 6h04
